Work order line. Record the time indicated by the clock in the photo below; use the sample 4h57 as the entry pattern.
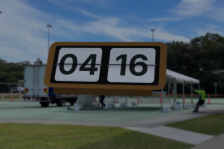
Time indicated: 4h16
